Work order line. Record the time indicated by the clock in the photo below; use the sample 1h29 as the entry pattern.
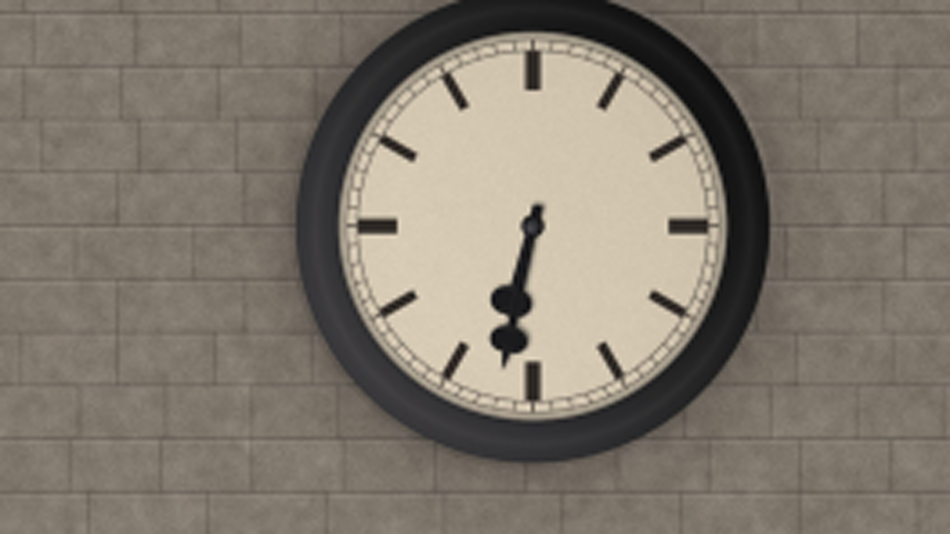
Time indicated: 6h32
